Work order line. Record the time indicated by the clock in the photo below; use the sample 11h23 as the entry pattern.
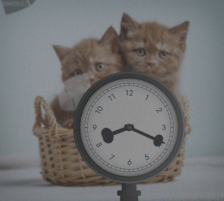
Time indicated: 8h19
